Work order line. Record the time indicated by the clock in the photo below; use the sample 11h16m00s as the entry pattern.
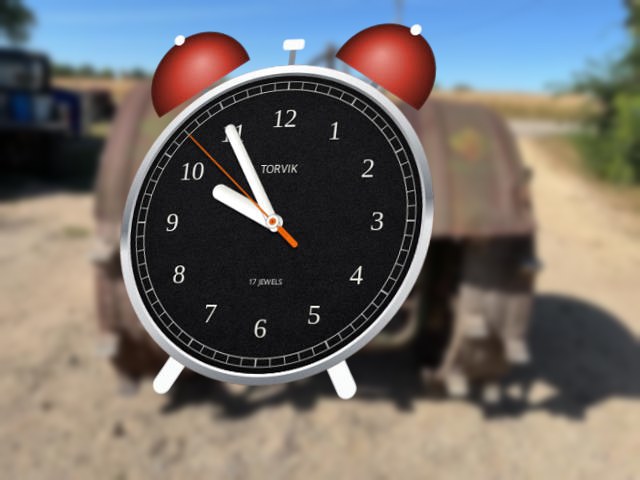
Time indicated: 9h54m52s
